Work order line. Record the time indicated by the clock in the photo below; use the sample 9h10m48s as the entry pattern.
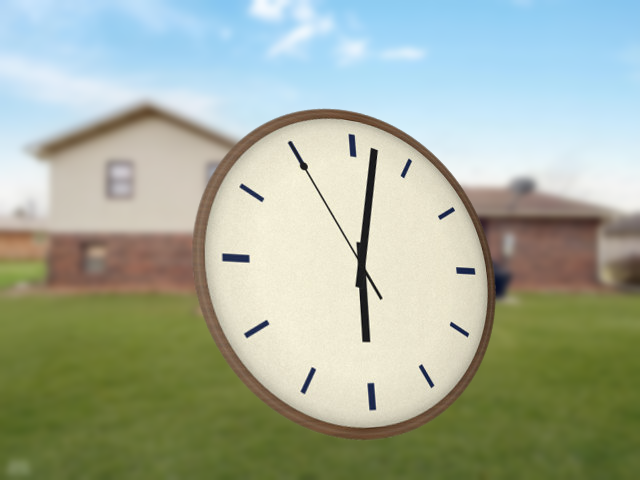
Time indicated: 6h01m55s
